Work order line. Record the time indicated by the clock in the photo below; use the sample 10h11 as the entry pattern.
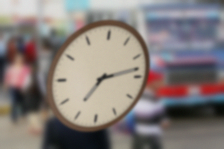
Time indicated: 7h13
